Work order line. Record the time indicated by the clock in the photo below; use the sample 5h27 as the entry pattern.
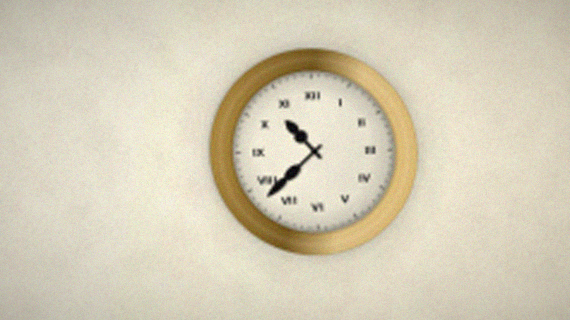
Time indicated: 10h38
